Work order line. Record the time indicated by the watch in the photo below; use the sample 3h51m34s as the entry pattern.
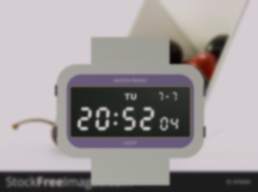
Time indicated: 20h52m04s
